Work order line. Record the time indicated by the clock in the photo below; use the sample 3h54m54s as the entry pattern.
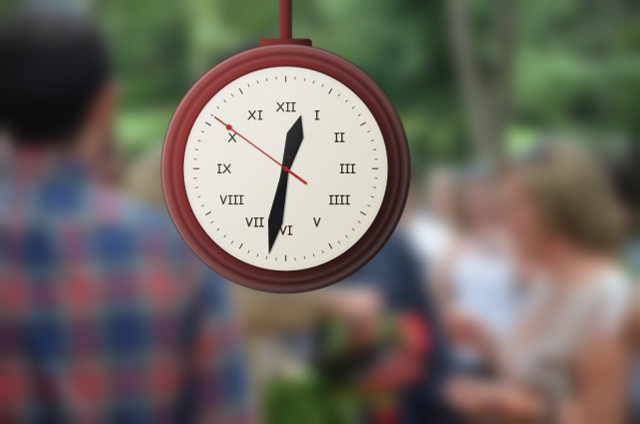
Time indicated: 12h31m51s
